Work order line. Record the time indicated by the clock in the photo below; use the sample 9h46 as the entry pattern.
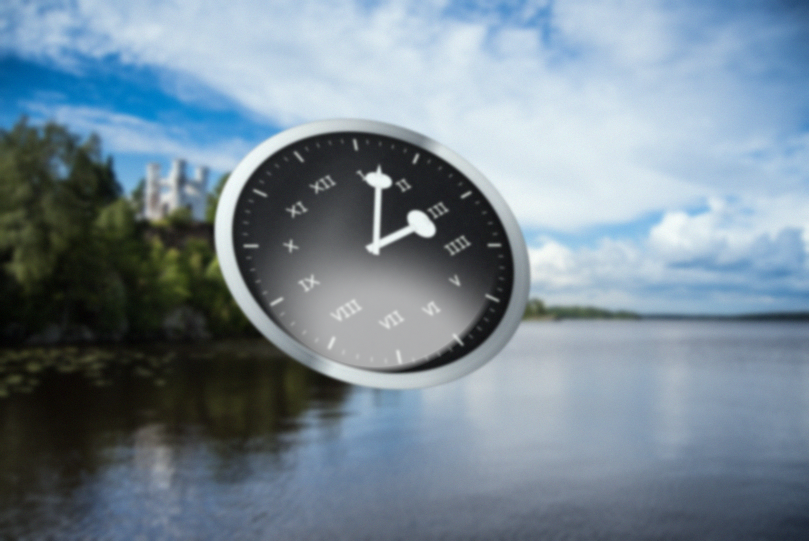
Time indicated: 3h07
